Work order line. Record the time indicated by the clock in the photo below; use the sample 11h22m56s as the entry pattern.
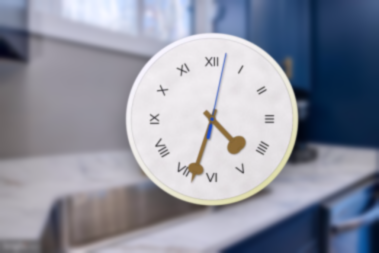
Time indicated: 4h33m02s
